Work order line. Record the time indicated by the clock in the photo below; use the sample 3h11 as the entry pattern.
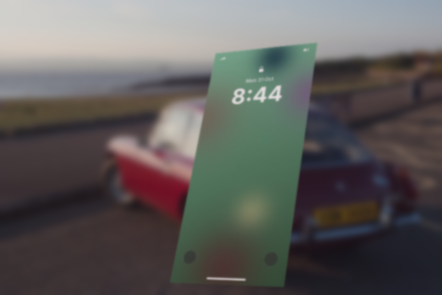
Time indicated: 8h44
